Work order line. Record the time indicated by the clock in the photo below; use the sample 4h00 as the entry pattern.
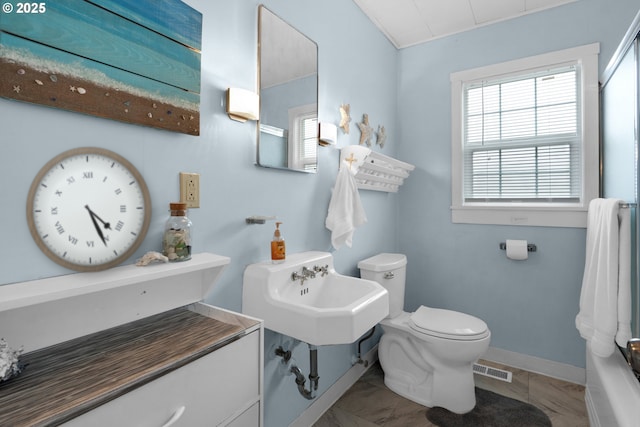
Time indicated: 4h26
